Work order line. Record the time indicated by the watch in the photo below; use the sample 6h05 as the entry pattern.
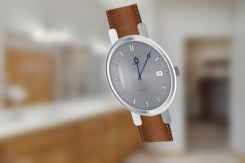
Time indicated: 12h07
